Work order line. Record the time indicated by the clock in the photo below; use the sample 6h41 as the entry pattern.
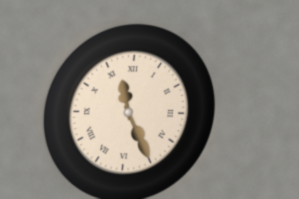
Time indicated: 11h25
